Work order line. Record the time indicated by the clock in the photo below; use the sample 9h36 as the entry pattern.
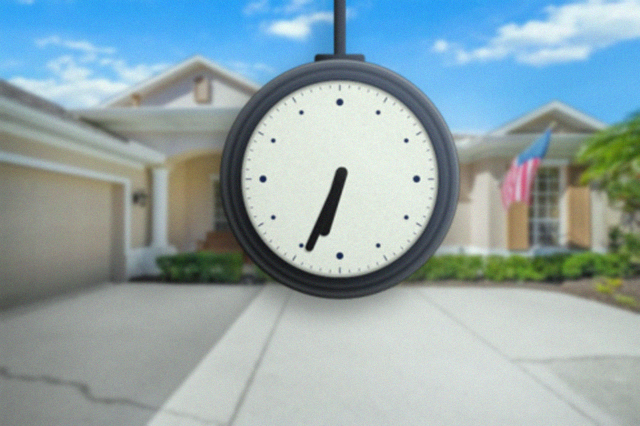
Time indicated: 6h34
